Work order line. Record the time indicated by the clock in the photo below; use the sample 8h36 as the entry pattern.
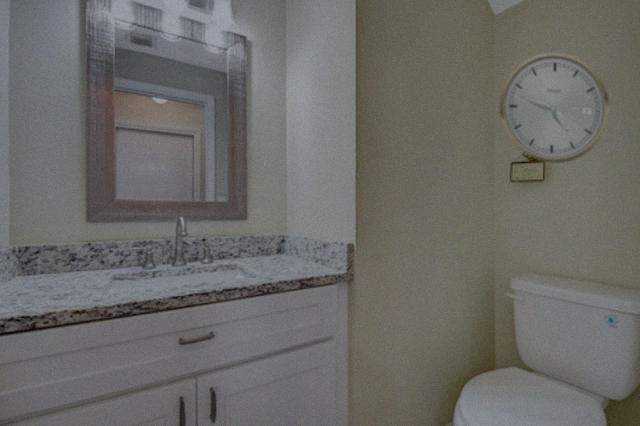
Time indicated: 4h48
